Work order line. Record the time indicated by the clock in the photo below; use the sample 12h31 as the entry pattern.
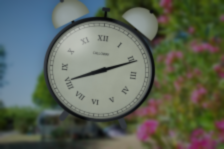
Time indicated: 8h11
